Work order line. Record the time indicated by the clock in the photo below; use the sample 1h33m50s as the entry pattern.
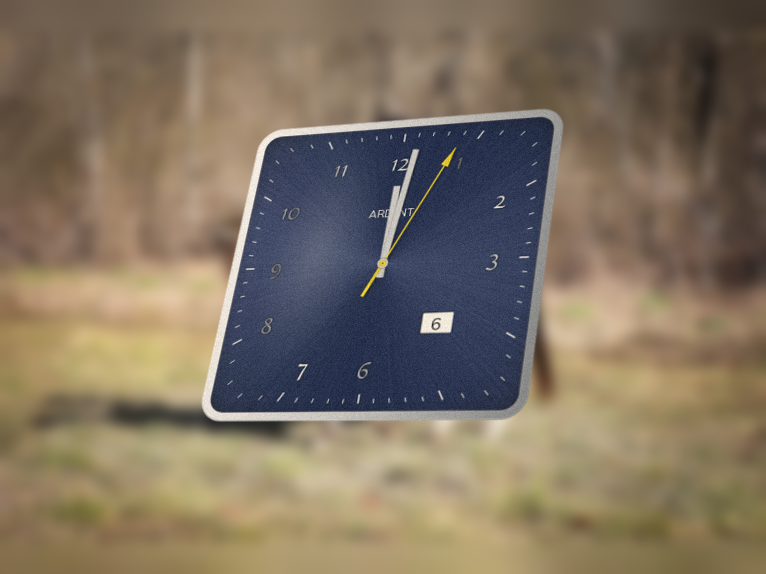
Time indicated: 12h01m04s
